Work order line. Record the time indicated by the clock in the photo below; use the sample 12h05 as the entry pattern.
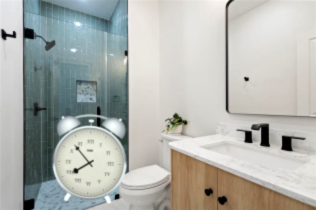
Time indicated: 7h53
